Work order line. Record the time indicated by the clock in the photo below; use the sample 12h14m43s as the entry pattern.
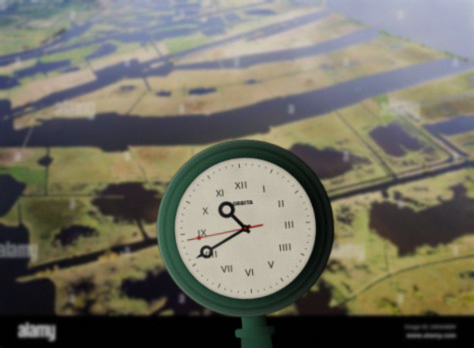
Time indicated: 10h40m44s
